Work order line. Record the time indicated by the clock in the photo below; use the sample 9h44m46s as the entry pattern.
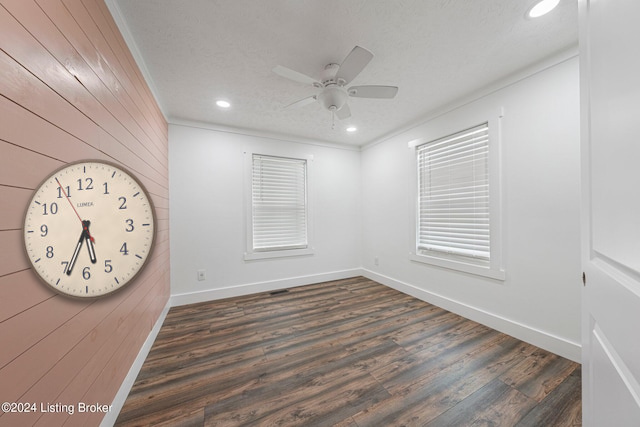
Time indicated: 5h33m55s
